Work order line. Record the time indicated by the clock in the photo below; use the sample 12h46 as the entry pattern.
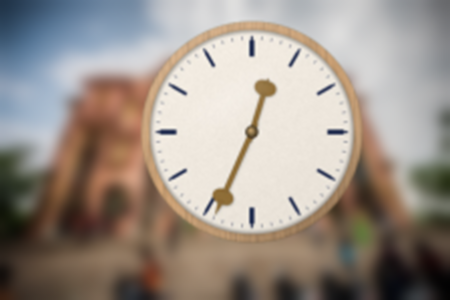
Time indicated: 12h34
